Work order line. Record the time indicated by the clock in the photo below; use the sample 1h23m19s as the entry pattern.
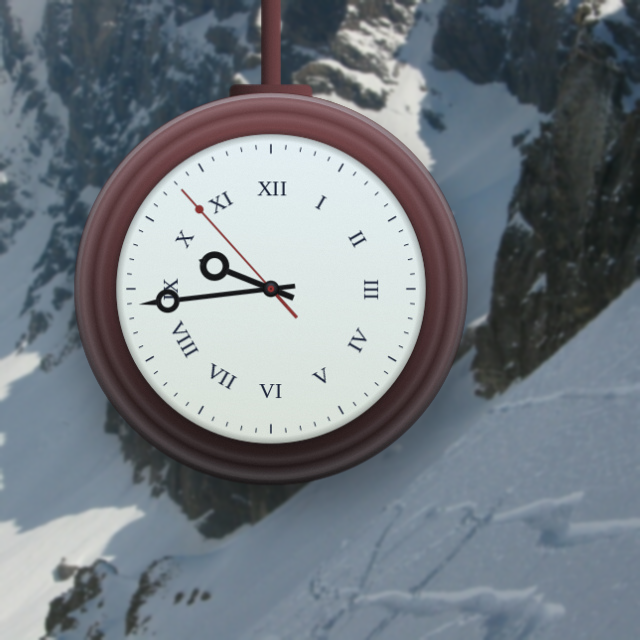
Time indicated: 9h43m53s
